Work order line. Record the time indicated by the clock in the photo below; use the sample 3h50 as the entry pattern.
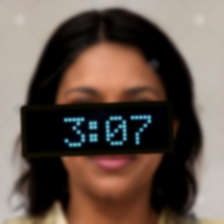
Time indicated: 3h07
